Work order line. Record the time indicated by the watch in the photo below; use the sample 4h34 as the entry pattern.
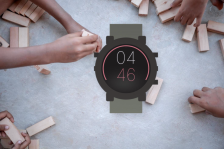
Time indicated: 4h46
